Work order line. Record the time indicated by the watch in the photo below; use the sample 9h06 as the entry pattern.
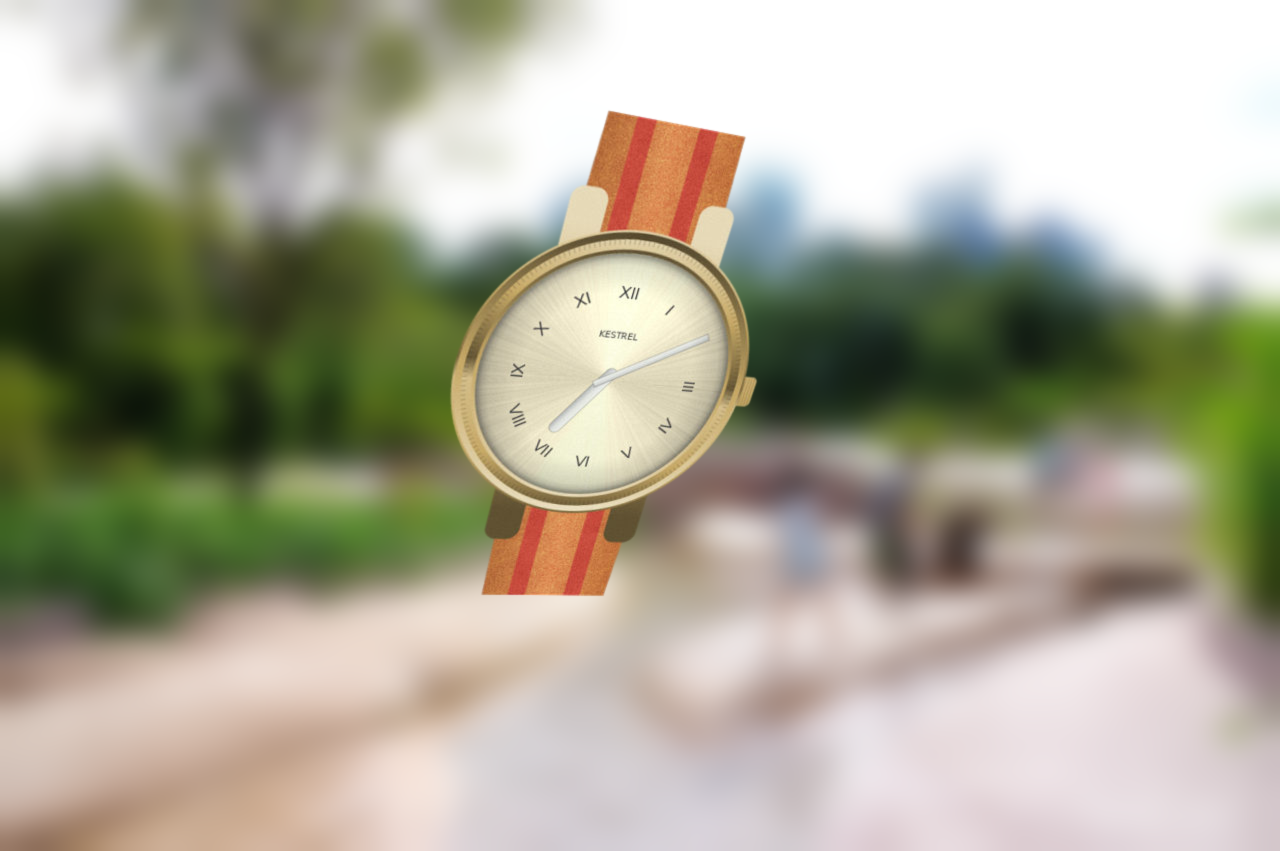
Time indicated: 7h10
